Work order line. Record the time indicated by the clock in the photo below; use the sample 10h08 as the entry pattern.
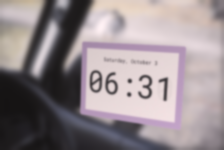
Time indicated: 6h31
